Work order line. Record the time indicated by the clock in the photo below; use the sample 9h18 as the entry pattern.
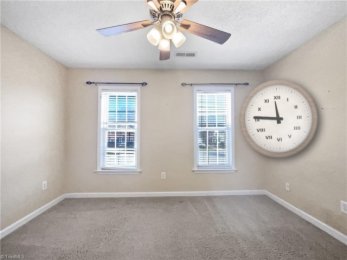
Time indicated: 11h46
